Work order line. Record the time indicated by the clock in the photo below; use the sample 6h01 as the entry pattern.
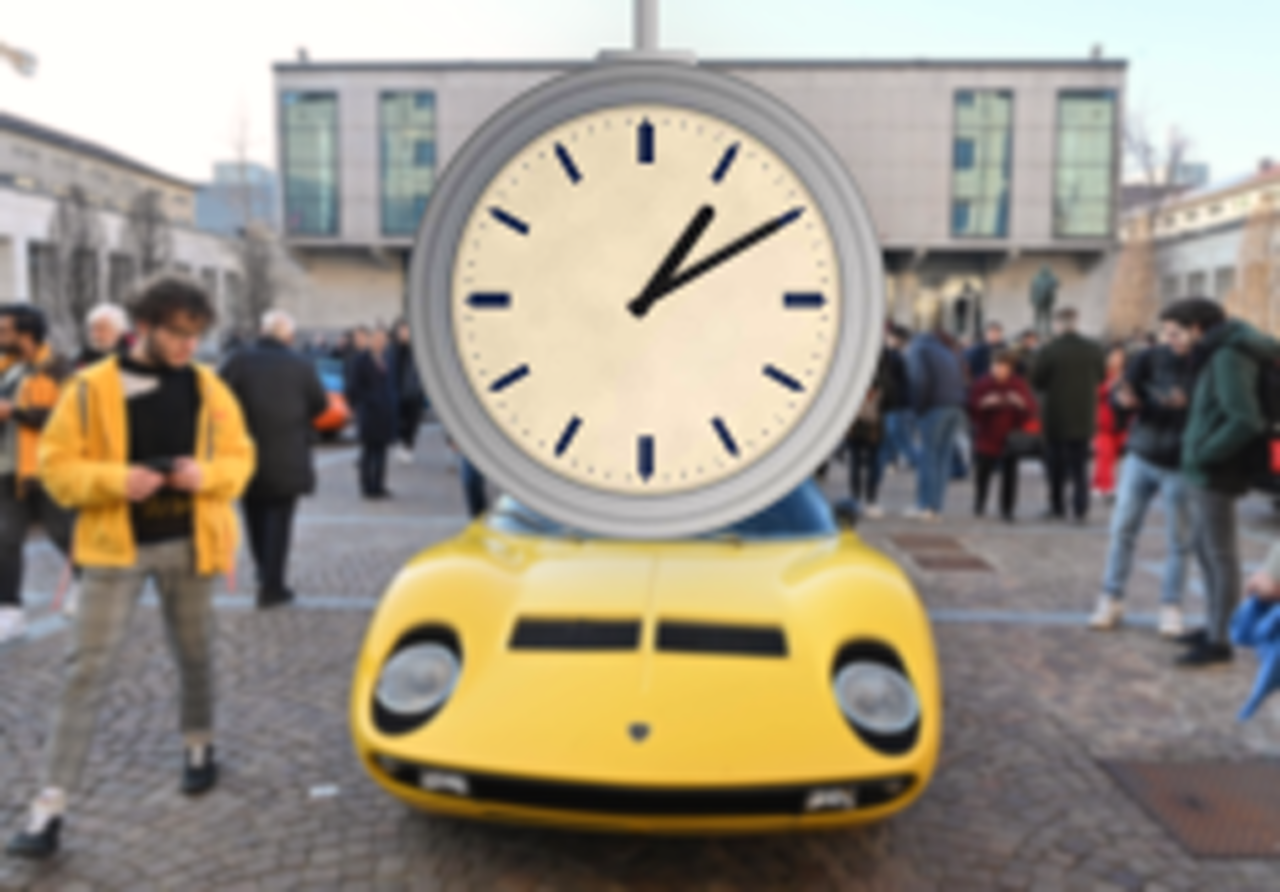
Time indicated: 1h10
